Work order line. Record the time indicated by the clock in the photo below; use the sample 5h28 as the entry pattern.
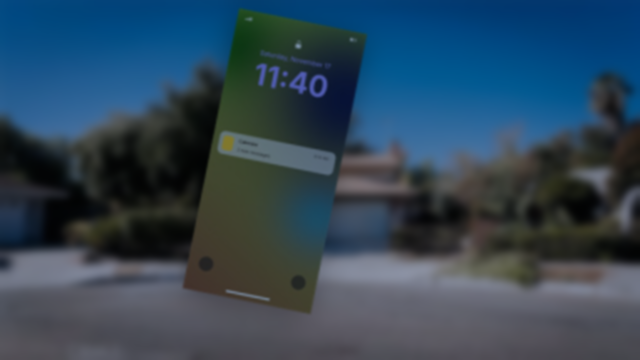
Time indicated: 11h40
